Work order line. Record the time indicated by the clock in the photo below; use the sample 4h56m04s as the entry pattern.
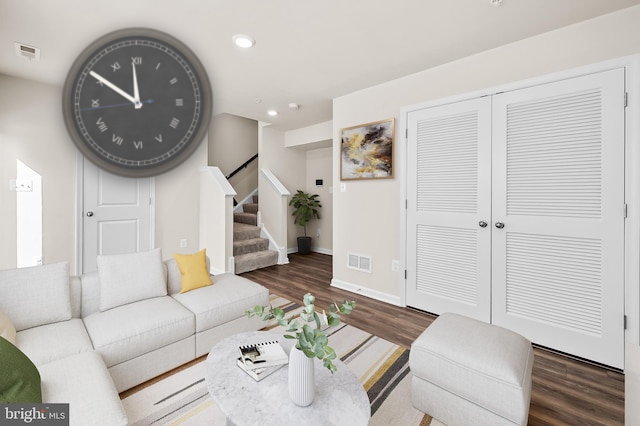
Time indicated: 11h50m44s
